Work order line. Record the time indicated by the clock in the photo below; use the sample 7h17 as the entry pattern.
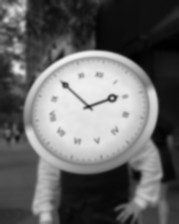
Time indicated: 1h50
